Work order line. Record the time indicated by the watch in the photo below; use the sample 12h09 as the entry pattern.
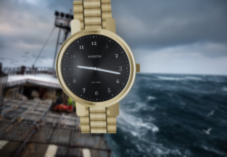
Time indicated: 9h17
